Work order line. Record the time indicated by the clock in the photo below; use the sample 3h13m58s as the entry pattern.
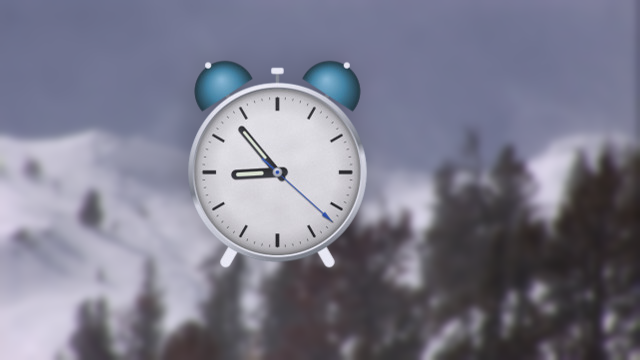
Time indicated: 8h53m22s
